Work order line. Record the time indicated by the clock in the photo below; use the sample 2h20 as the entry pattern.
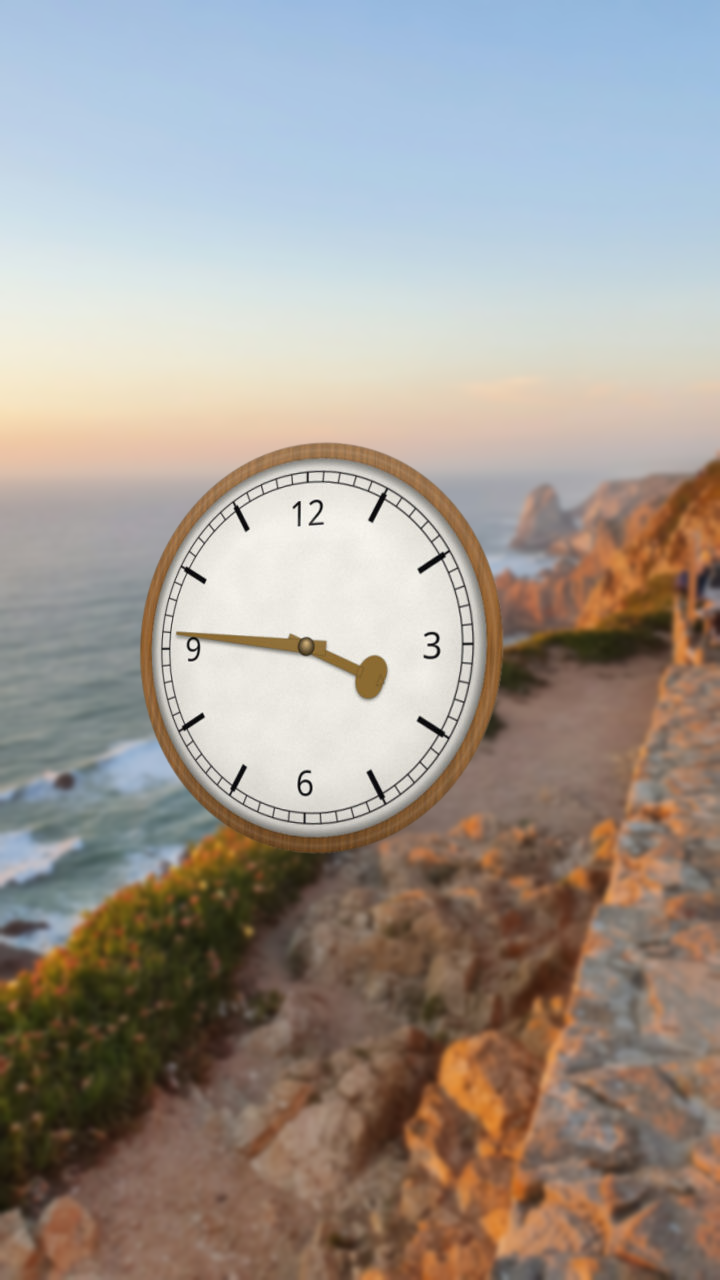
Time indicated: 3h46
